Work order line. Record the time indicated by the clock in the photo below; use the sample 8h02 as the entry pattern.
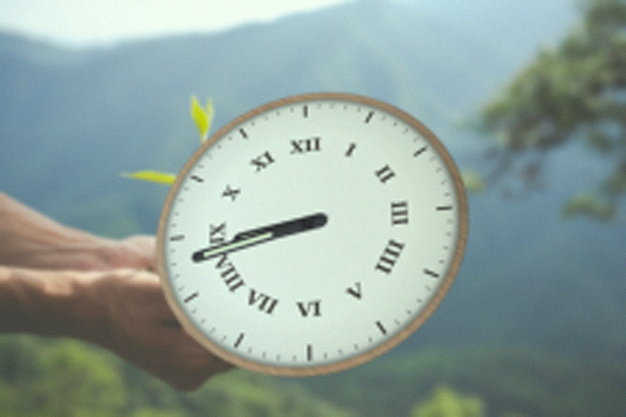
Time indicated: 8h43
